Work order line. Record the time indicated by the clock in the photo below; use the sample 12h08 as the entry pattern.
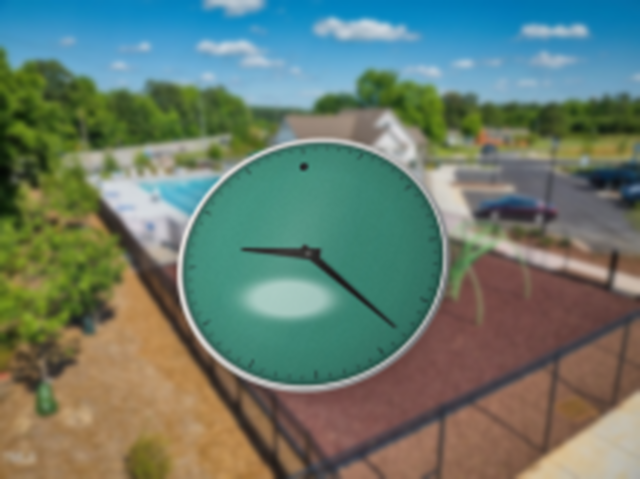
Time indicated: 9h23
